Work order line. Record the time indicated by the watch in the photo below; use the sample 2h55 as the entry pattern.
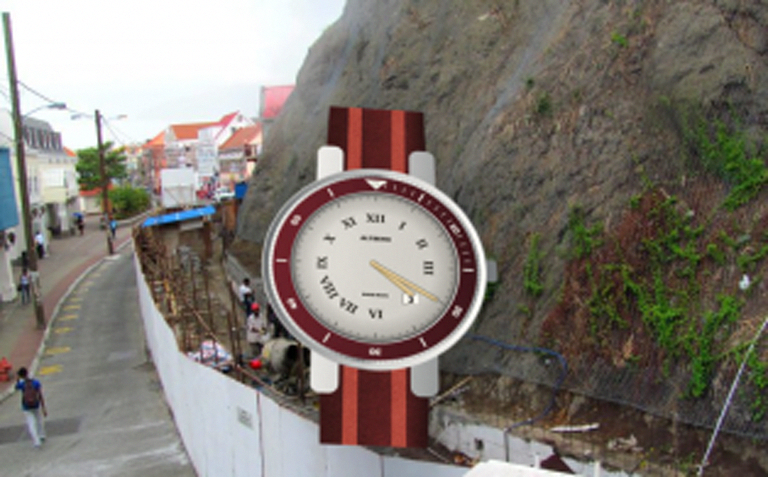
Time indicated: 4h20
